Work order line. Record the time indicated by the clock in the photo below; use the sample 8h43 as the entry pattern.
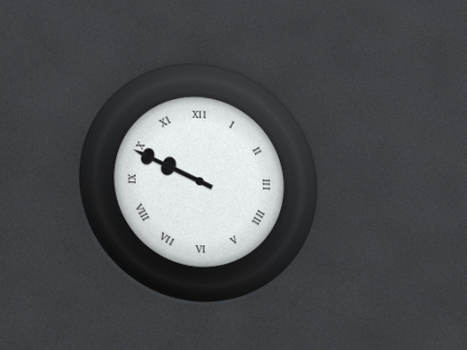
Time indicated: 9h49
